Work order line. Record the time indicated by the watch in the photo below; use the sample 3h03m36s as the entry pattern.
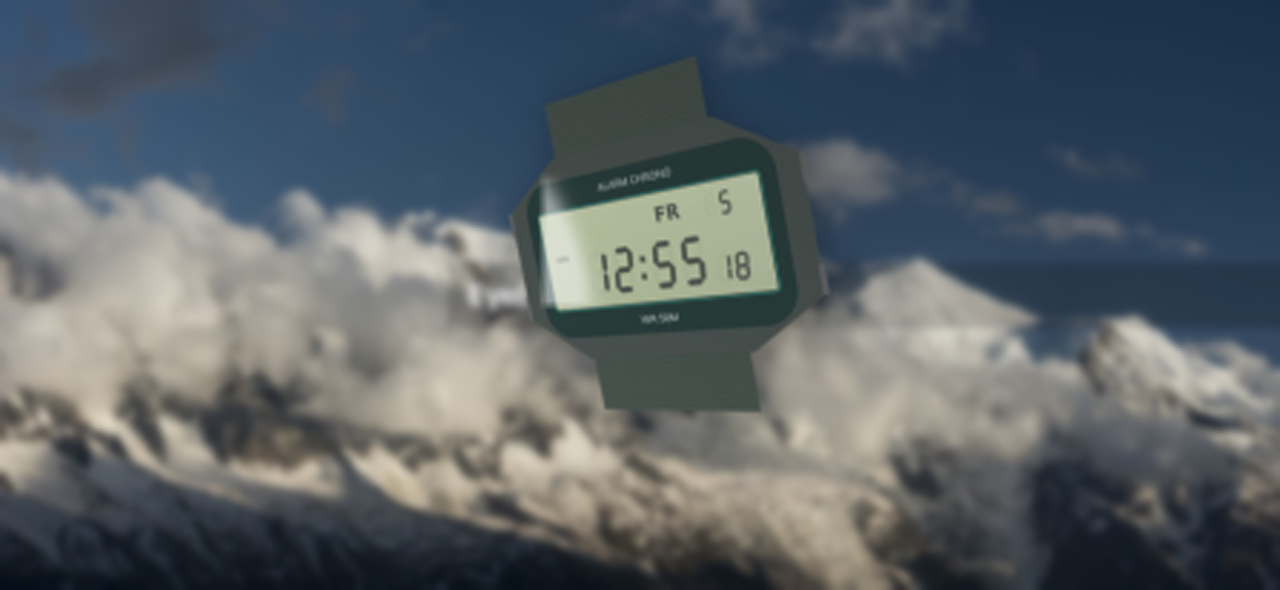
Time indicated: 12h55m18s
